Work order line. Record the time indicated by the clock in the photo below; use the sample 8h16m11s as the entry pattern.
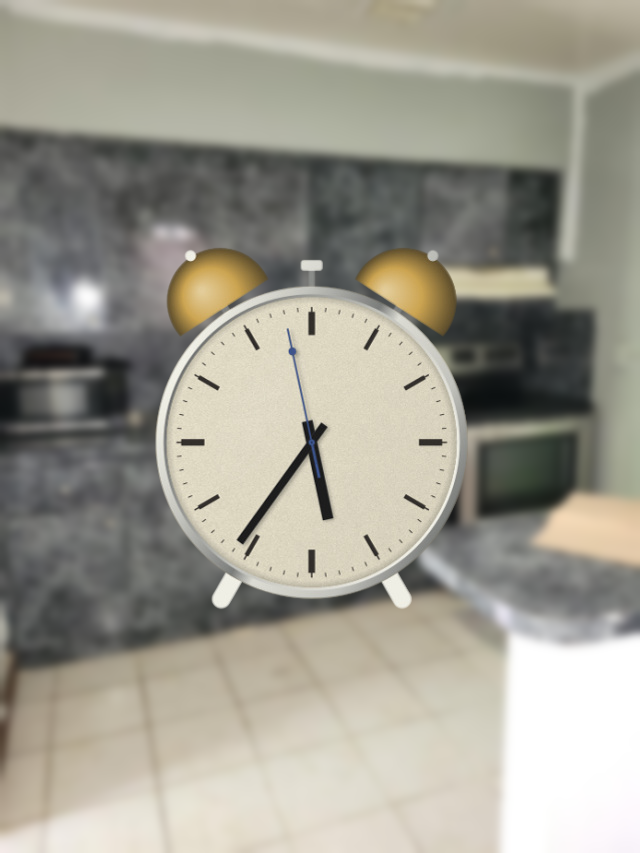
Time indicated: 5h35m58s
